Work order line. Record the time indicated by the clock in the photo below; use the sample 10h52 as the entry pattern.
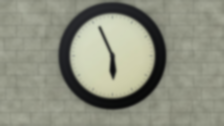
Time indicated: 5h56
